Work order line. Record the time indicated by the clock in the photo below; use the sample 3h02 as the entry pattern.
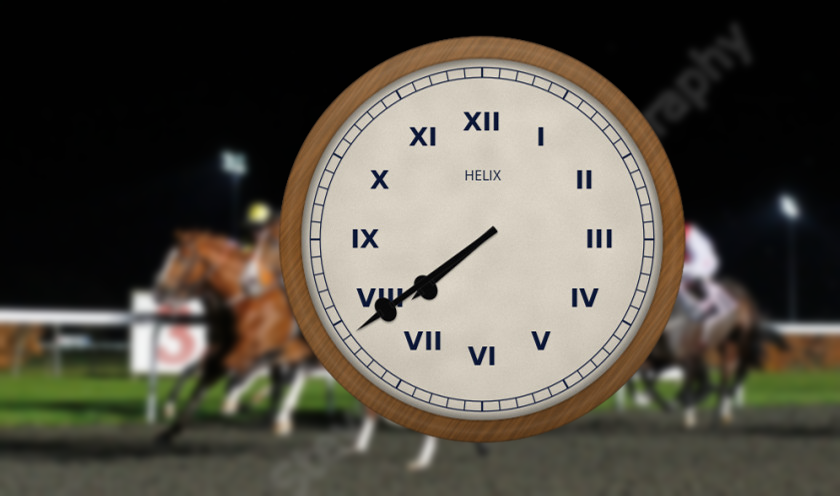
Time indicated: 7h39
